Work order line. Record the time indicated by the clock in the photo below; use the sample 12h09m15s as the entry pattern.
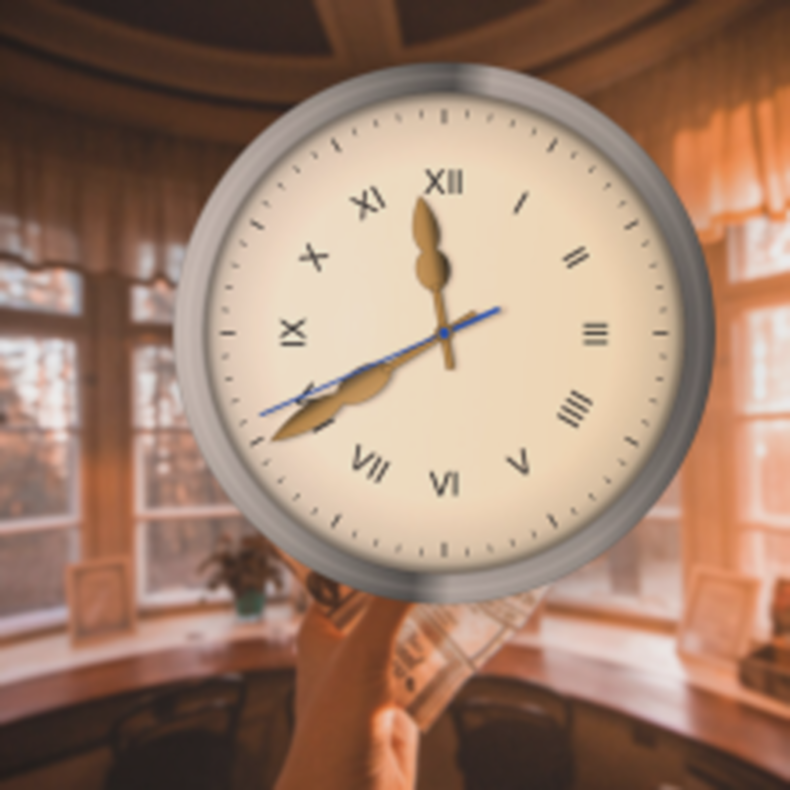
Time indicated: 11h39m41s
